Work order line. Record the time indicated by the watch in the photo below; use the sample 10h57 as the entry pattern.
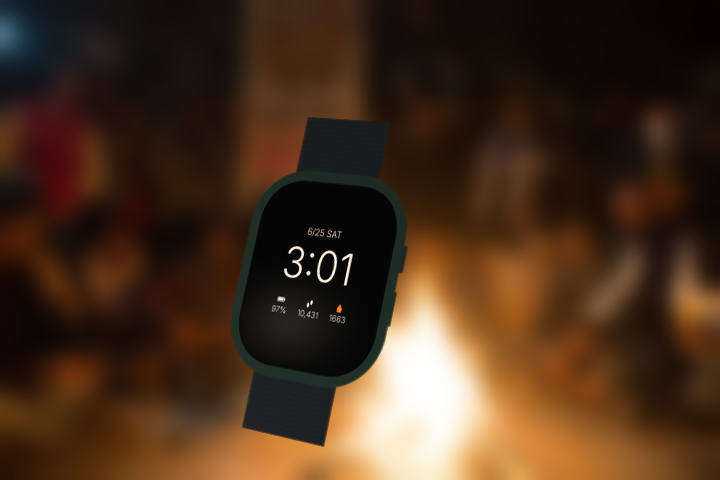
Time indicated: 3h01
